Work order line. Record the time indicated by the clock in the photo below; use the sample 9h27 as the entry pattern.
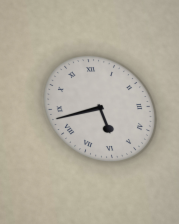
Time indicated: 5h43
